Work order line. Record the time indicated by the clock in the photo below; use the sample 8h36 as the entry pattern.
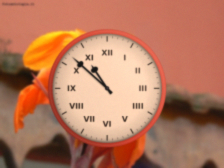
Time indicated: 10h52
